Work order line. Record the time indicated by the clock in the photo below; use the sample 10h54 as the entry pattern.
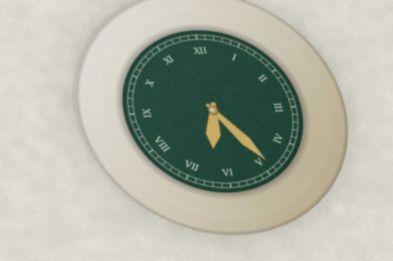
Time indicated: 6h24
